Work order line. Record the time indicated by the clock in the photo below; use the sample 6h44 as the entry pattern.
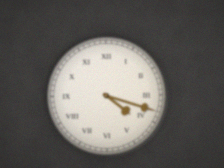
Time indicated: 4h18
